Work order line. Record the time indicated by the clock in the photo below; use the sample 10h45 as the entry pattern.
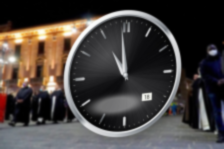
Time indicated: 10h59
